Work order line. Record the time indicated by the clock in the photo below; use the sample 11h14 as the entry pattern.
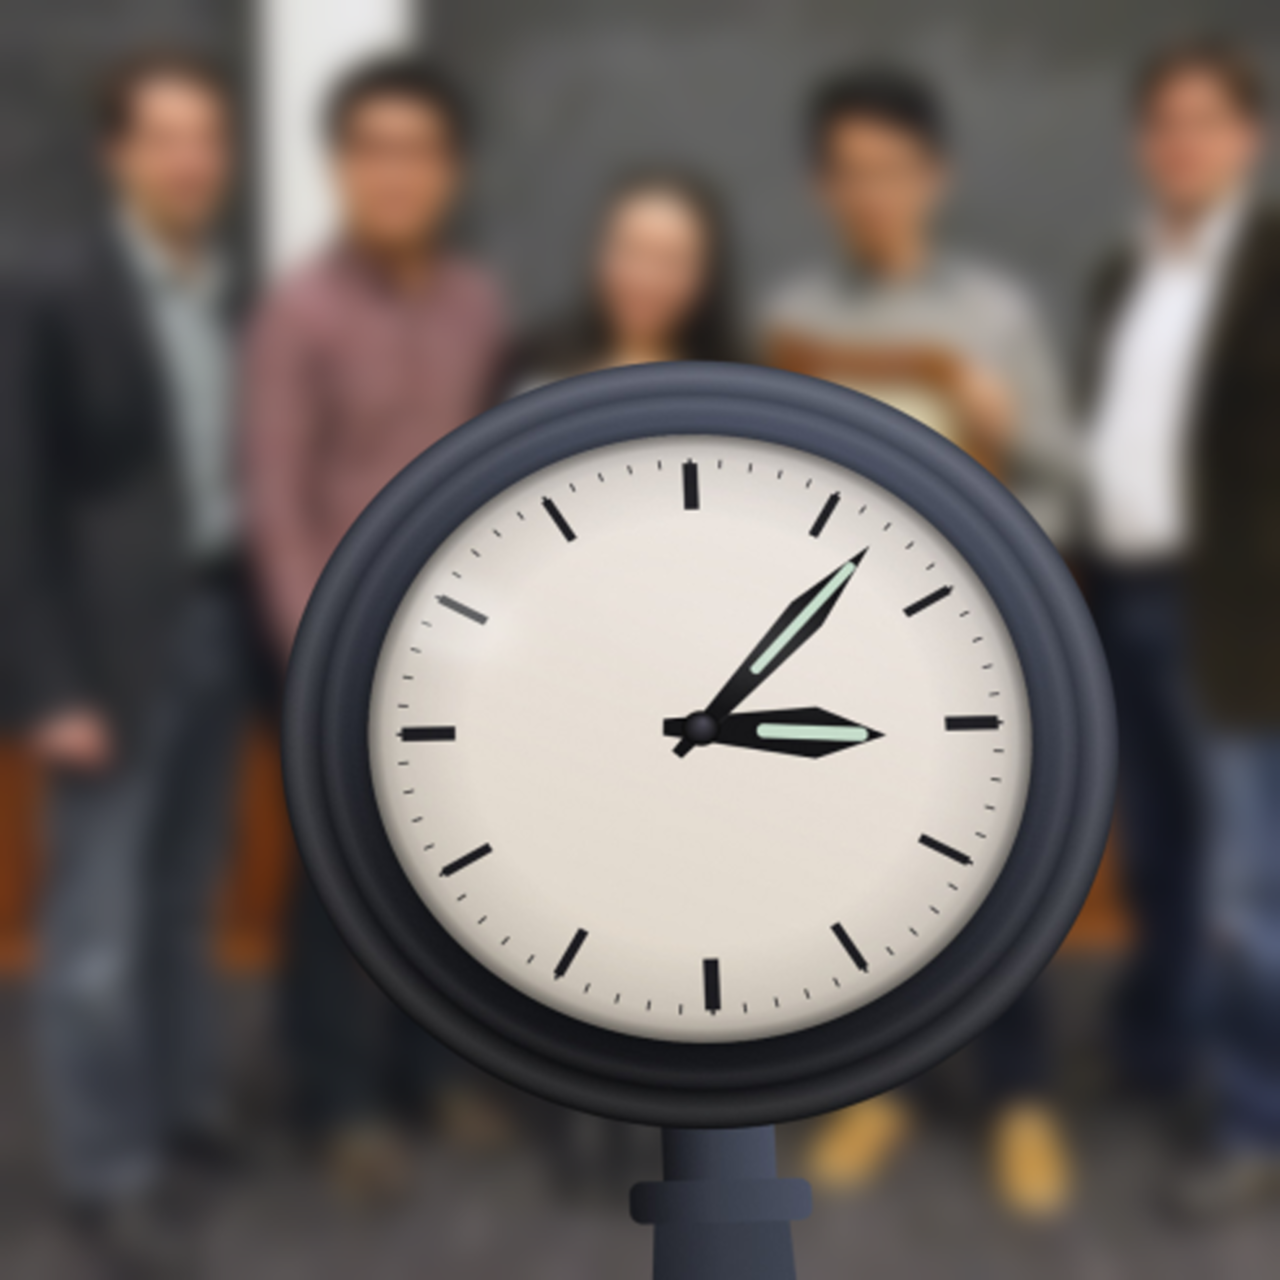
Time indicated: 3h07
